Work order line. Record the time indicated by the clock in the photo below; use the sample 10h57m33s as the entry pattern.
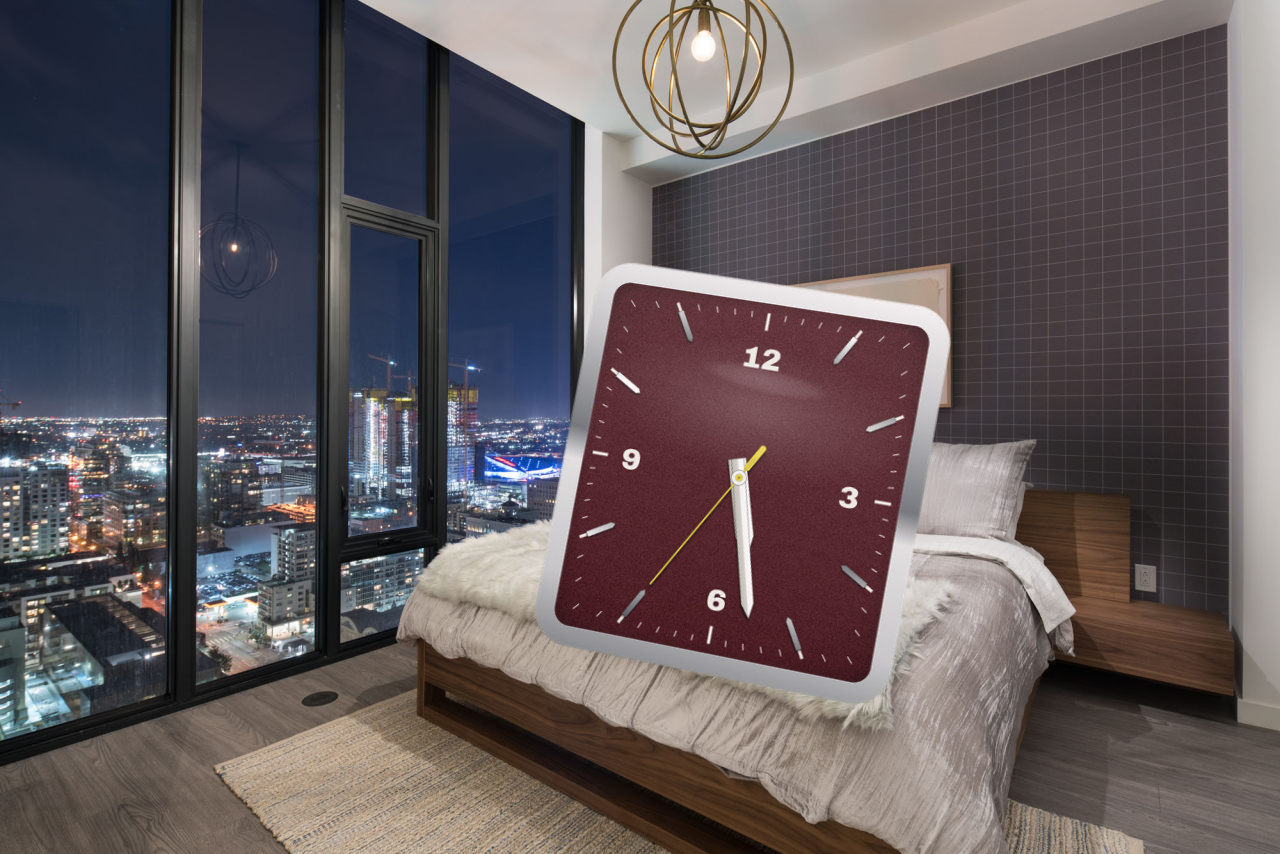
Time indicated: 5h27m35s
